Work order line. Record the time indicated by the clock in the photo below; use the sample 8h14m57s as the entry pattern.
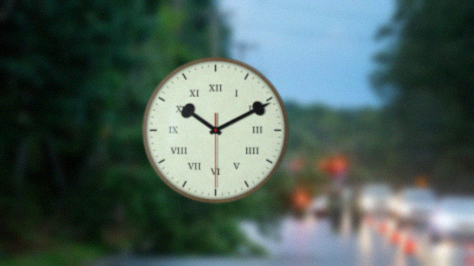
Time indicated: 10h10m30s
